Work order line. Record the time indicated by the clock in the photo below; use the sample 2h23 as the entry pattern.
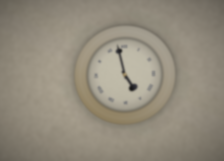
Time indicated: 4h58
